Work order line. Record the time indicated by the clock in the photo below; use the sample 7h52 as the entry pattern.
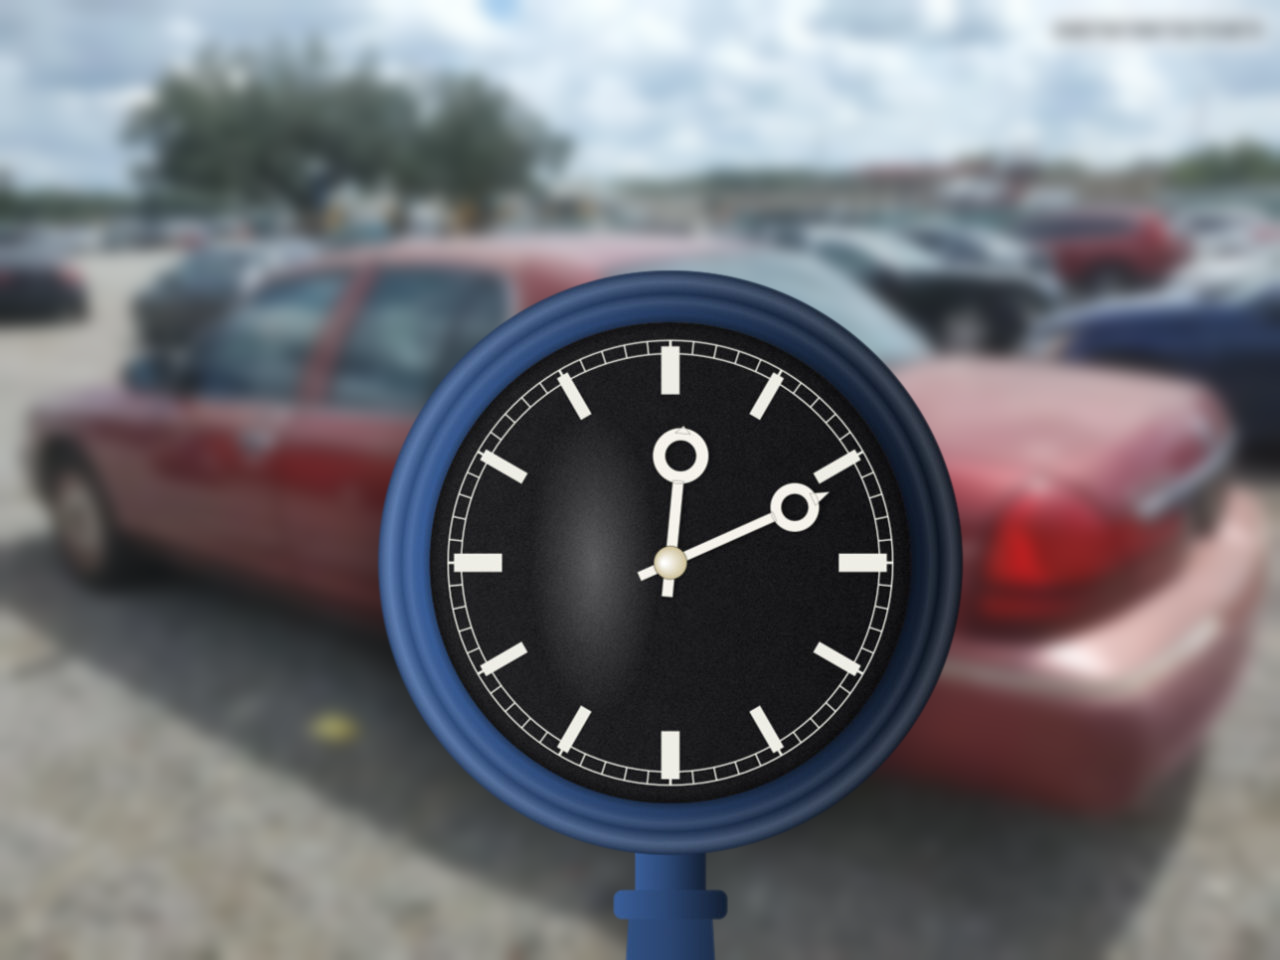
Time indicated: 12h11
